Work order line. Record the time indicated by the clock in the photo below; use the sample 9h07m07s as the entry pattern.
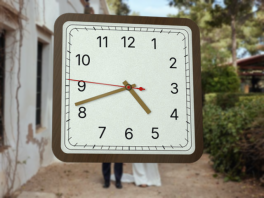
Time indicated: 4h41m46s
